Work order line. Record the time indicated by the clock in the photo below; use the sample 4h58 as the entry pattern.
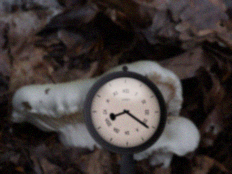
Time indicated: 8h21
